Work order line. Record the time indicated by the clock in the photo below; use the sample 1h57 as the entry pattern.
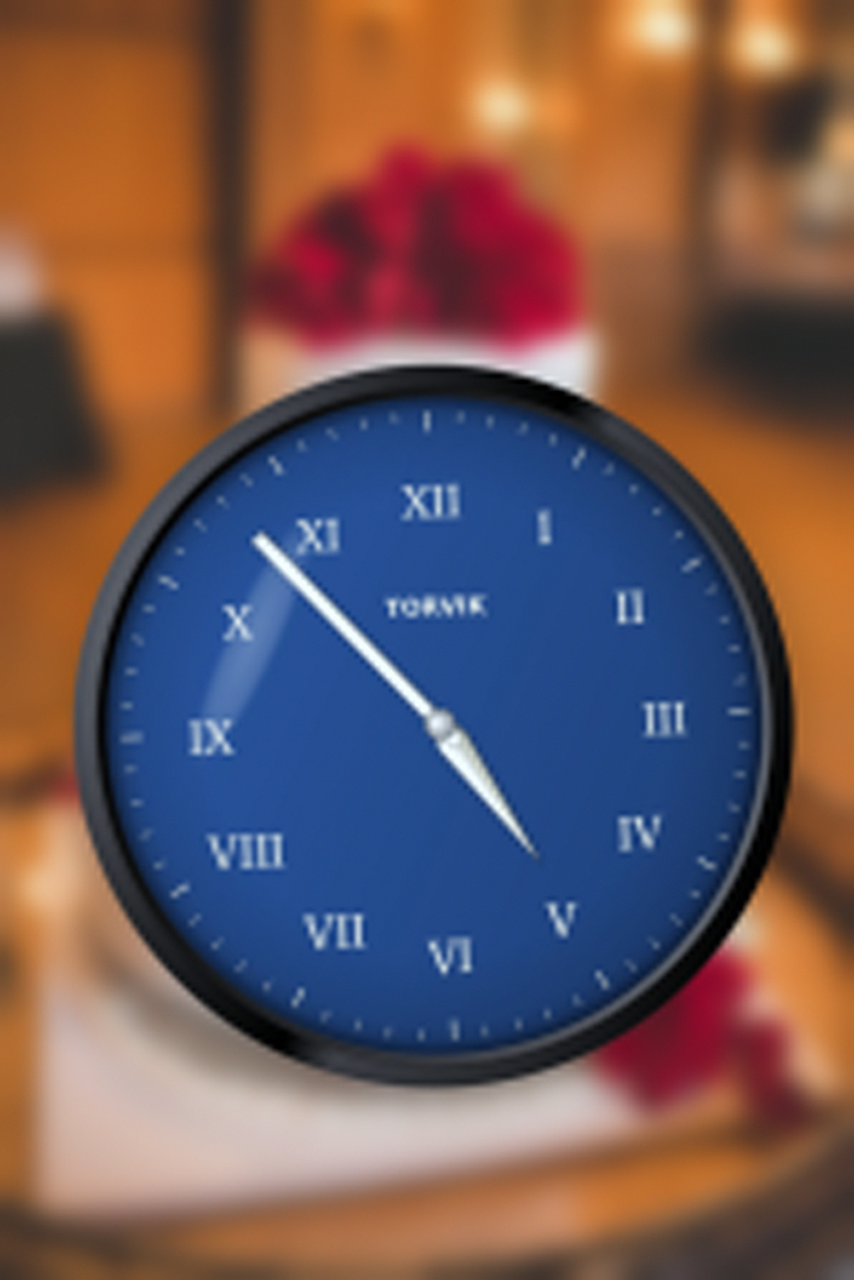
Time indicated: 4h53
